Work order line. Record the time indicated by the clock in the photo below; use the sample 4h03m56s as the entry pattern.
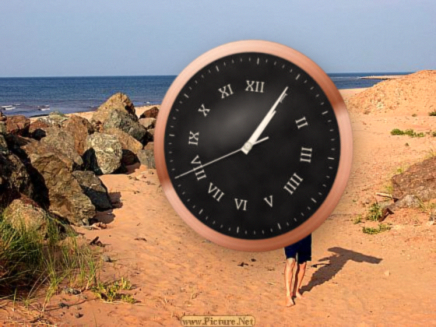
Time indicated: 1h04m40s
